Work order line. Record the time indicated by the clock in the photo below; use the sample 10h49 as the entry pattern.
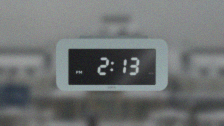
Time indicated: 2h13
